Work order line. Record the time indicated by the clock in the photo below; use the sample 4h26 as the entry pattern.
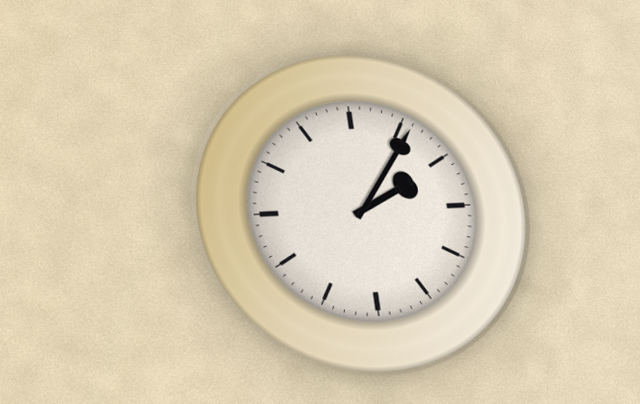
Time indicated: 2h06
